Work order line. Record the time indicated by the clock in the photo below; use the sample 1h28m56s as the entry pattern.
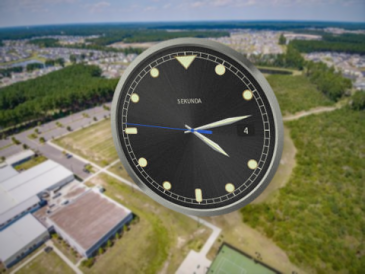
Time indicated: 4h12m46s
